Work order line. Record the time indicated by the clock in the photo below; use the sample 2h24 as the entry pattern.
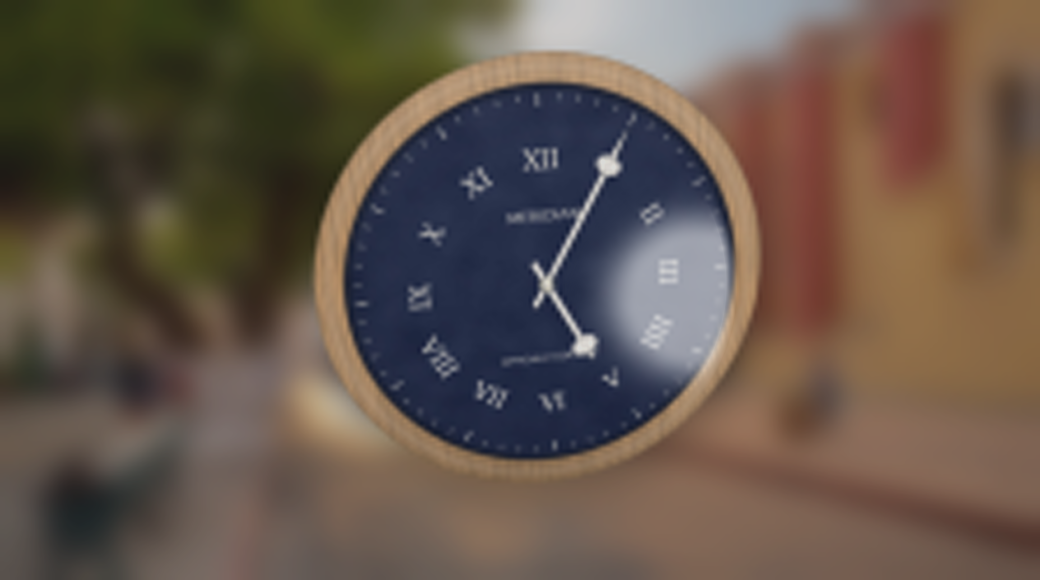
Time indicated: 5h05
